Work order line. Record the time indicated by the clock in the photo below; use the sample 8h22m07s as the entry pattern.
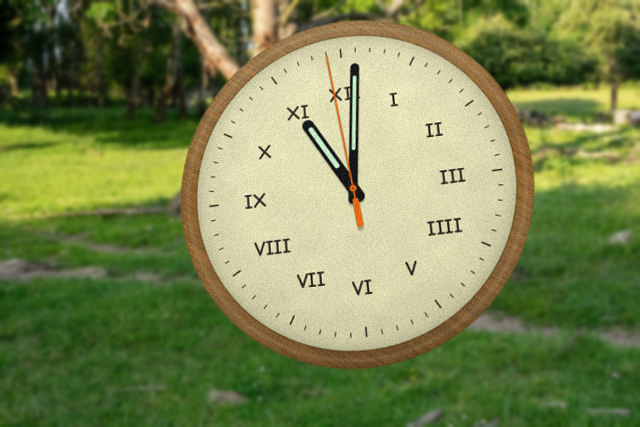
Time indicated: 11h00m59s
